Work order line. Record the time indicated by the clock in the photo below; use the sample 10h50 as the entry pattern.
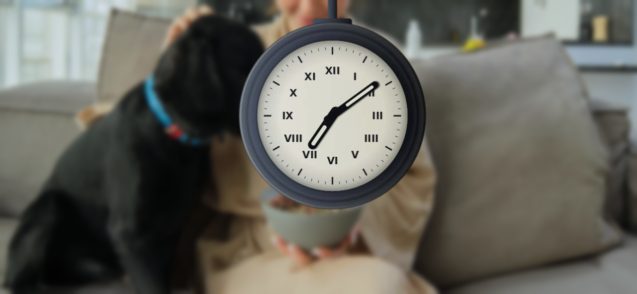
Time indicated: 7h09
